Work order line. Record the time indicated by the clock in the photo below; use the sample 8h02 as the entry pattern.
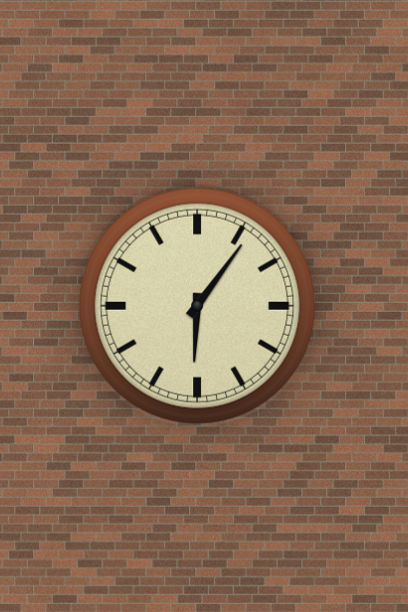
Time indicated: 6h06
